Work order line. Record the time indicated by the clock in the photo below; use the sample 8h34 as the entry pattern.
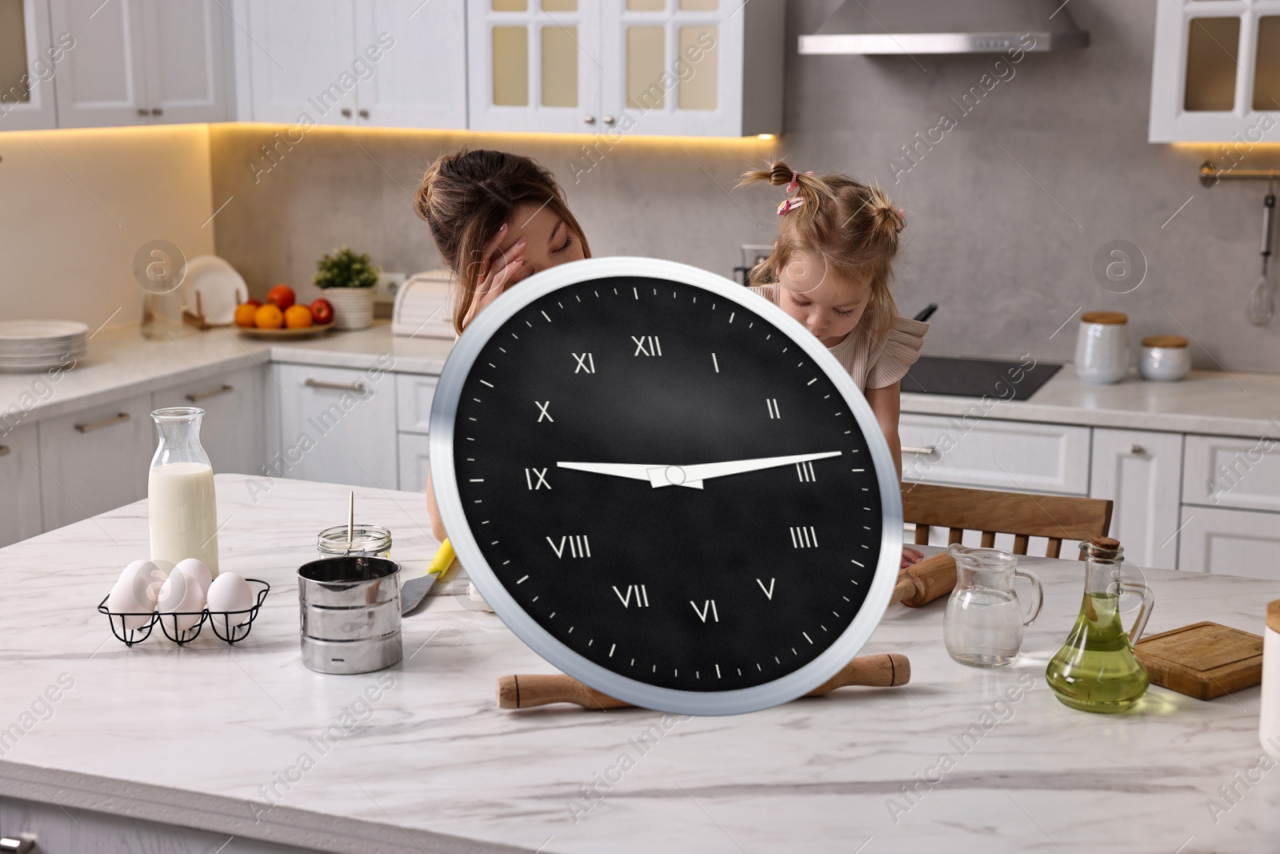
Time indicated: 9h14
